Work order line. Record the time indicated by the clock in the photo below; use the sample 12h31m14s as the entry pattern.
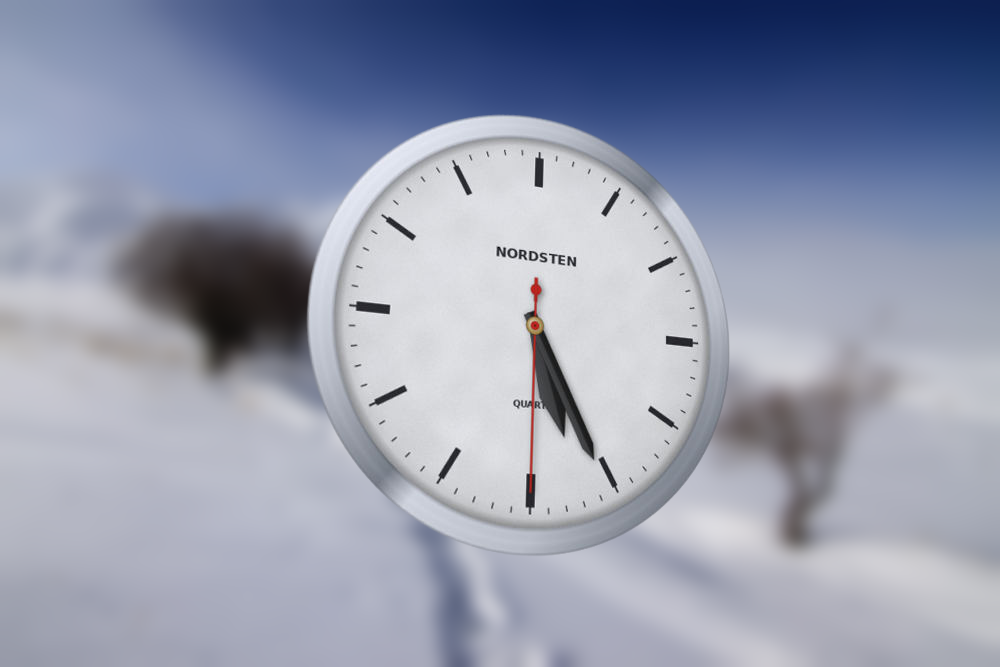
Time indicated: 5h25m30s
